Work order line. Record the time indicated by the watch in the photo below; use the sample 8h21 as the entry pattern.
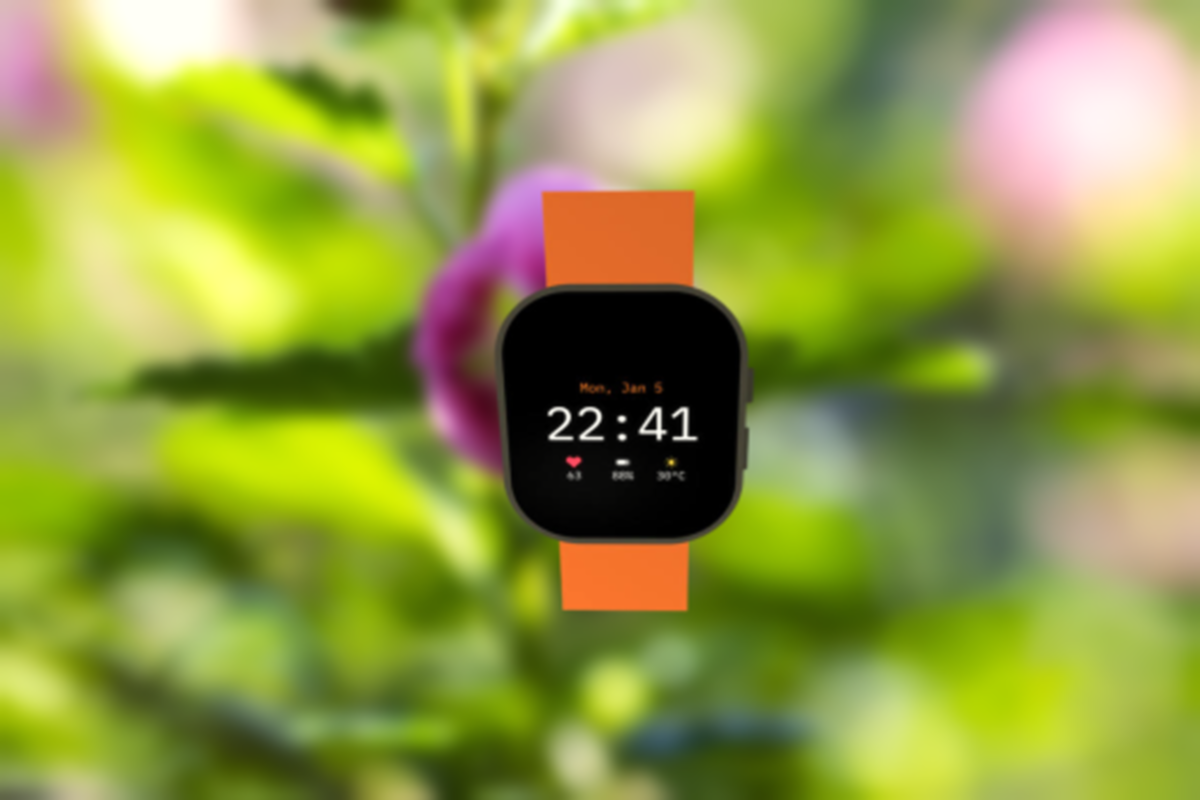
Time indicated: 22h41
